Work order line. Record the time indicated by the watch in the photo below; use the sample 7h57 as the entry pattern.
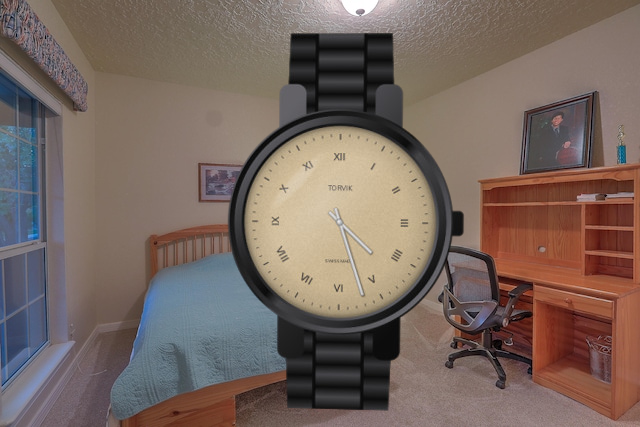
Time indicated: 4h27
